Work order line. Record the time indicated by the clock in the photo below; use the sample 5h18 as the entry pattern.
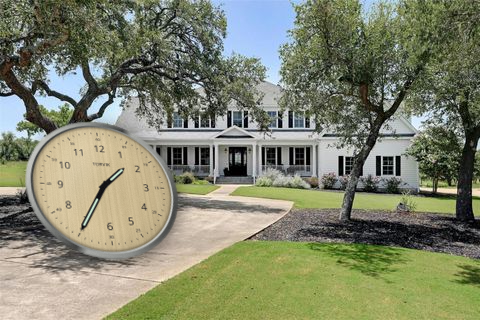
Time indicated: 1h35
